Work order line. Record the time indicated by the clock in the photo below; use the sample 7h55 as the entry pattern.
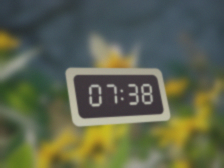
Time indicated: 7h38
